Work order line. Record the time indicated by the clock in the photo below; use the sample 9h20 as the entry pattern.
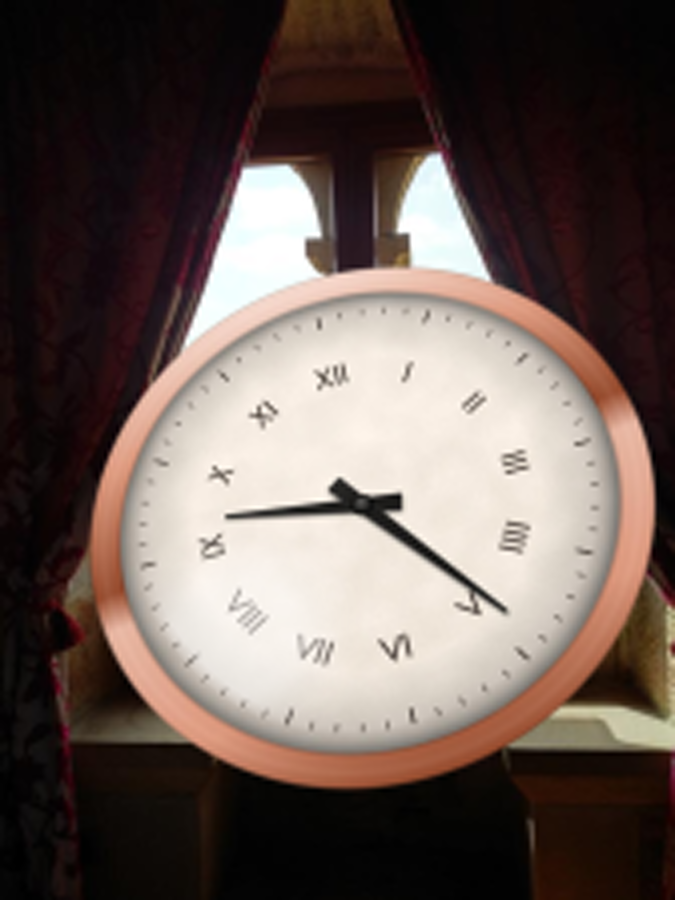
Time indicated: 9h24
